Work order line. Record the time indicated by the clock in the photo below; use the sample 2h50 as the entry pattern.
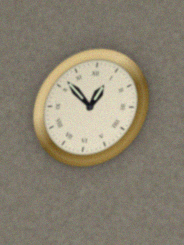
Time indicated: 12h52
